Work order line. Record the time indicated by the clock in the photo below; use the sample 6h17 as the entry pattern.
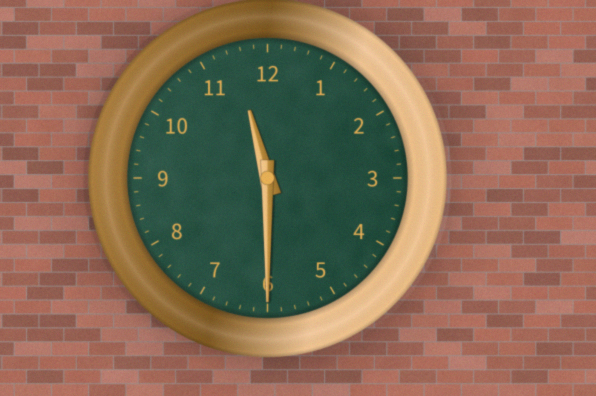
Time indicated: 11h30
